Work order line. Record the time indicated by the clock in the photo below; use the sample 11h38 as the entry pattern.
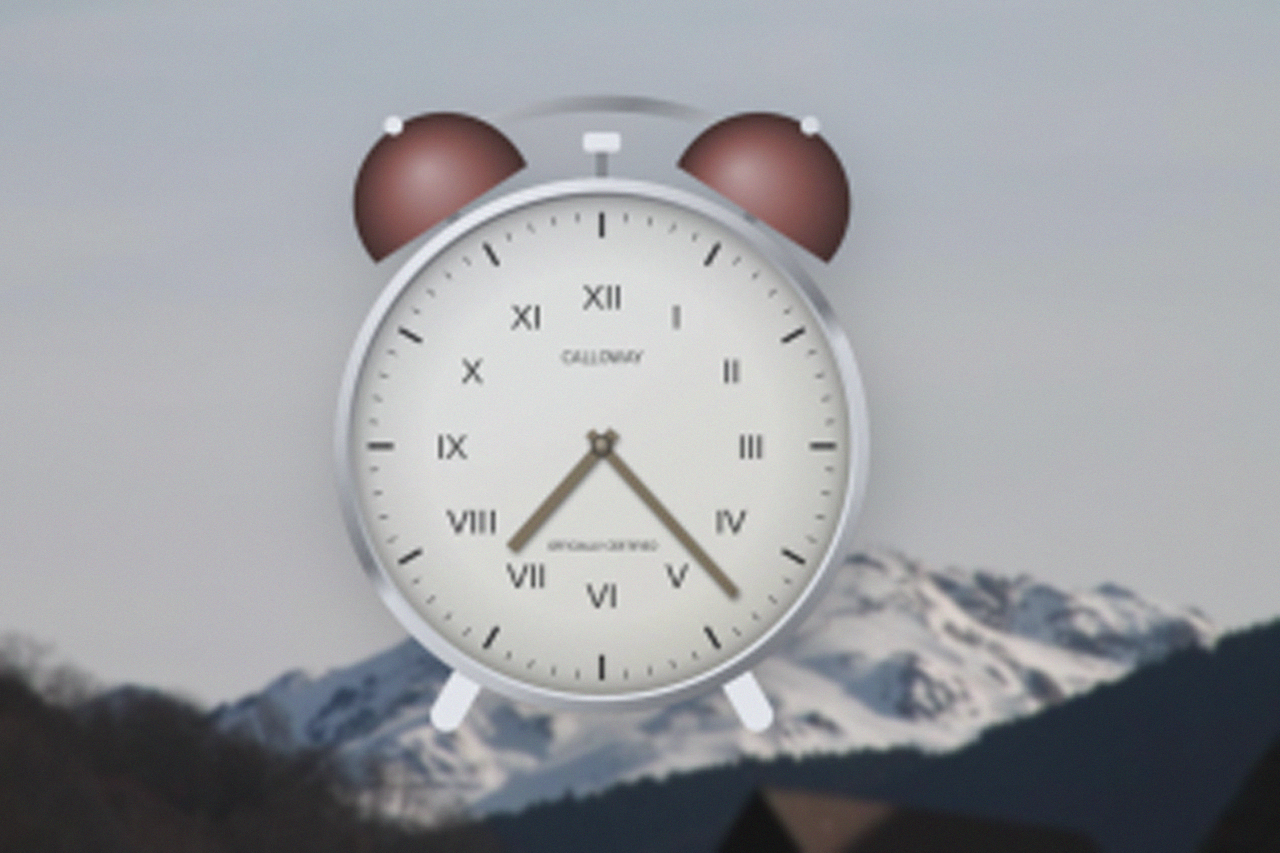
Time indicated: 7h23
